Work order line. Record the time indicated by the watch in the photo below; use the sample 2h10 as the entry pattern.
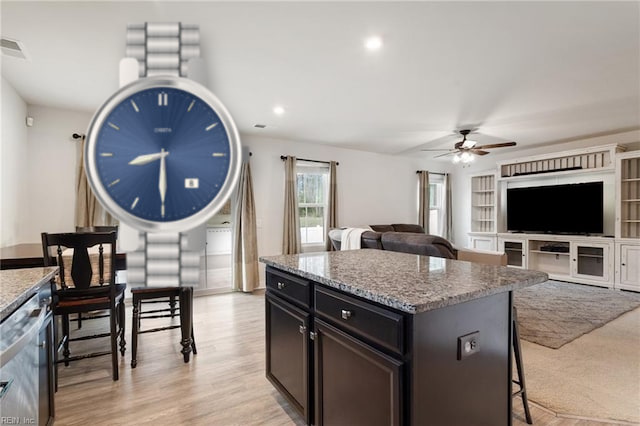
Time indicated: 8h30
